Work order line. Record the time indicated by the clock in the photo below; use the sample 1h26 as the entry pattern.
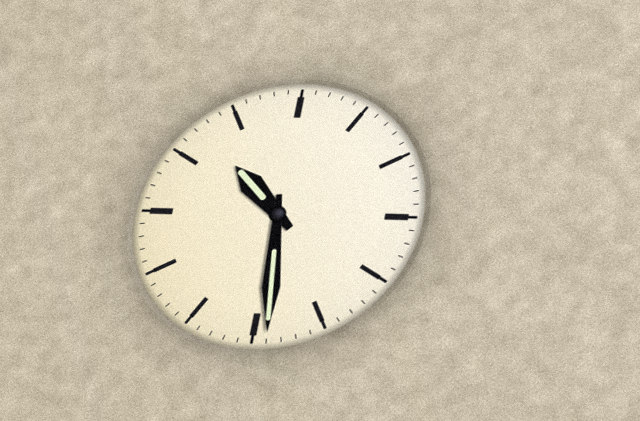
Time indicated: 10h29
